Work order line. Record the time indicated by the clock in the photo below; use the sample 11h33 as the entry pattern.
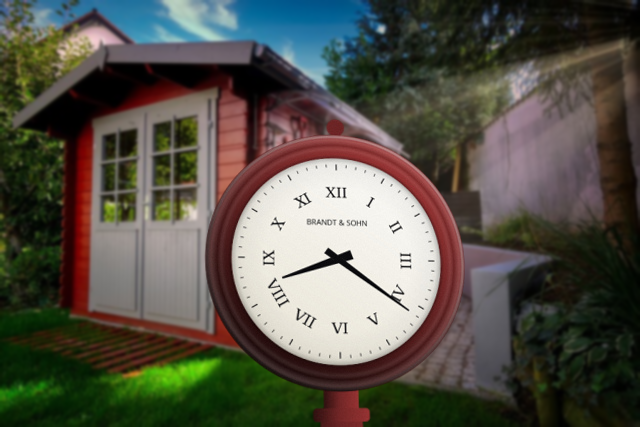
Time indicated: 8h21
